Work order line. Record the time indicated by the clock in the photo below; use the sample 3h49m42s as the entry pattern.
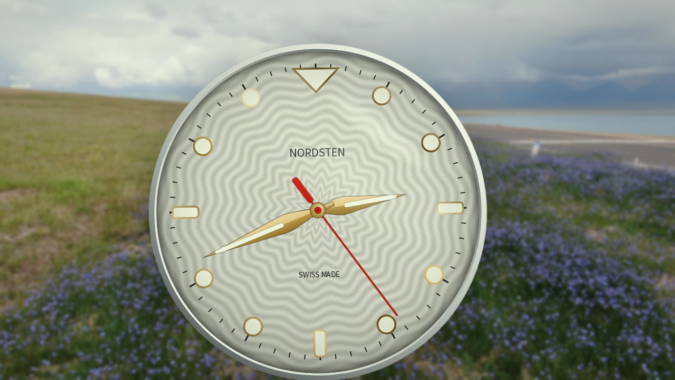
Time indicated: 2h41m24s
